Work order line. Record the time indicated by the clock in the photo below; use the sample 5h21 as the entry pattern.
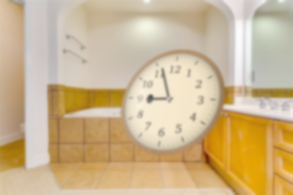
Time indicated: 8h56
